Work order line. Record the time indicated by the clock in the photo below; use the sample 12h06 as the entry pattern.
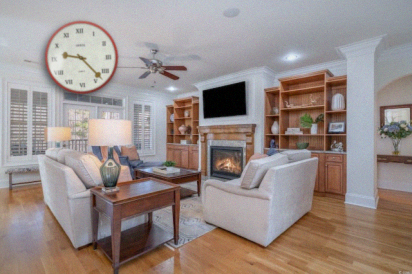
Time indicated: 9h23
